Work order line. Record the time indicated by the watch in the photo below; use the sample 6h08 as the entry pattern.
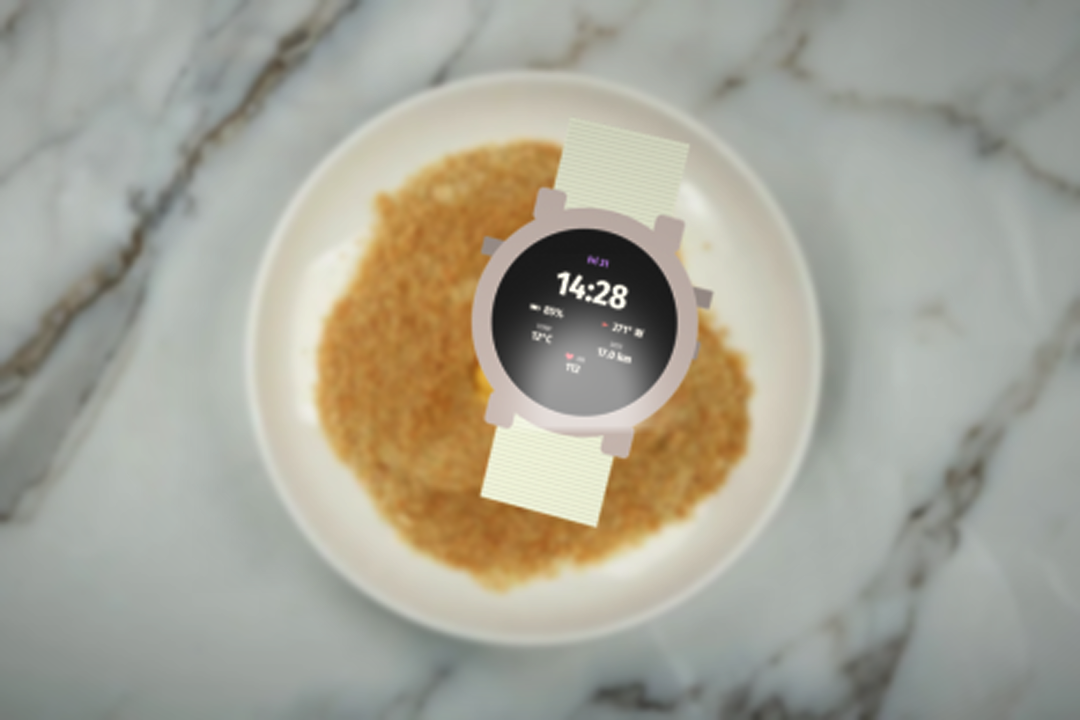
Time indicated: 14h28
